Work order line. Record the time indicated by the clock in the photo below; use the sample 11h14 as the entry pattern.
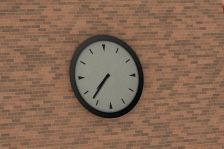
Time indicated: 7h37
